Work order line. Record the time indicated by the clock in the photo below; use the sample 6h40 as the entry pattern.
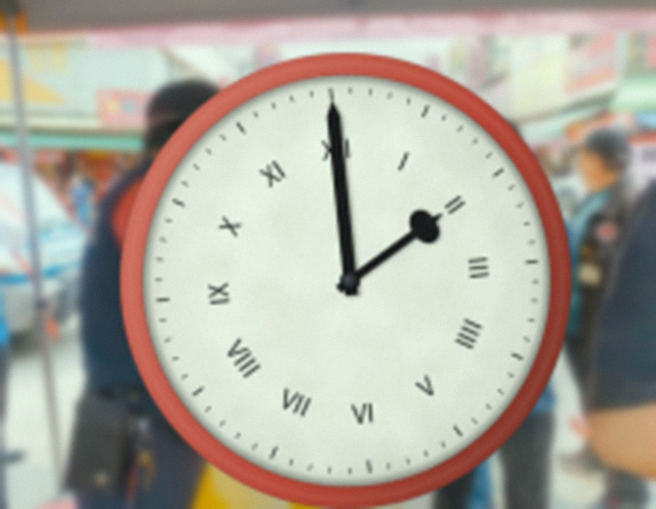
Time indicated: 2h00
